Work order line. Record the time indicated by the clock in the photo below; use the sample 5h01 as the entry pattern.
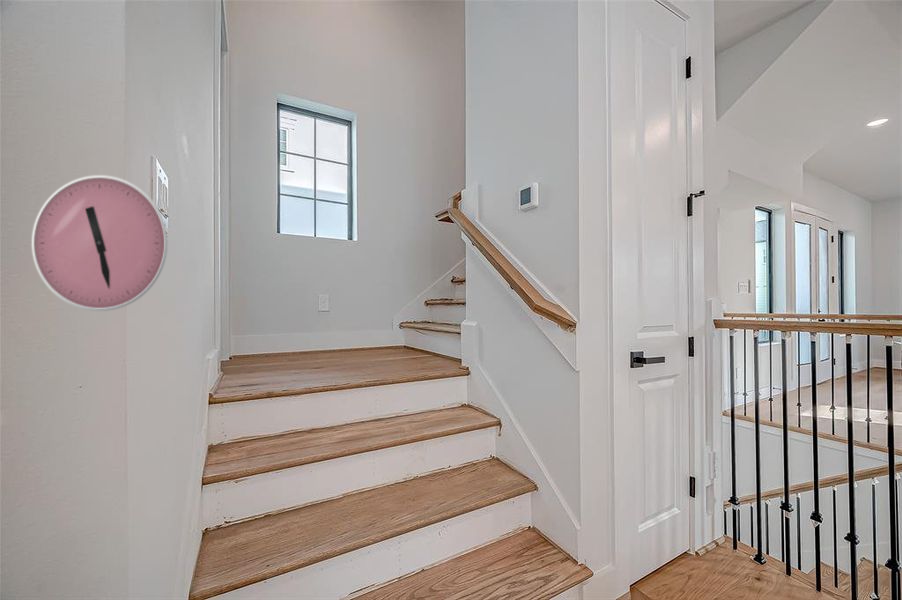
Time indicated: 11h28
